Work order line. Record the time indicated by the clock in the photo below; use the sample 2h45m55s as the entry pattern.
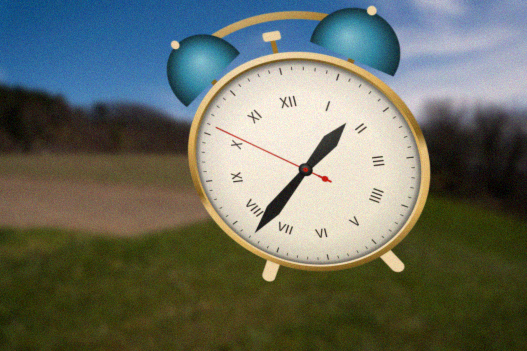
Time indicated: 1h37m51s
